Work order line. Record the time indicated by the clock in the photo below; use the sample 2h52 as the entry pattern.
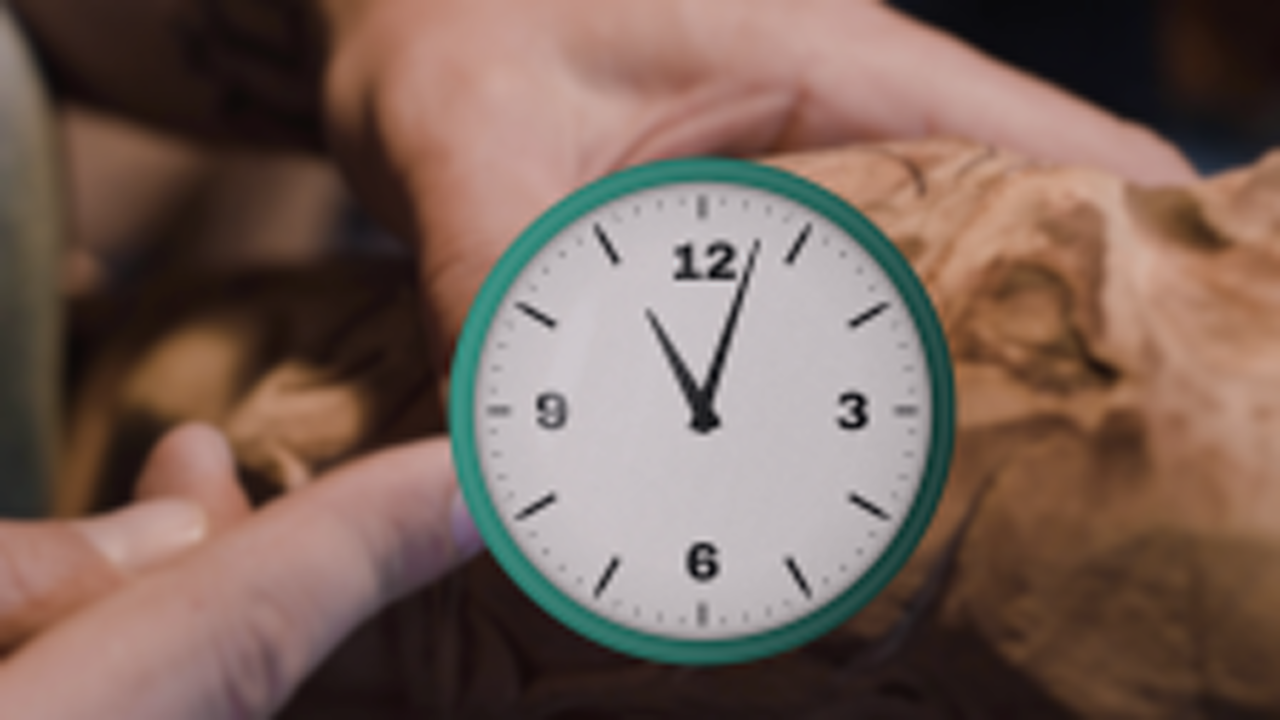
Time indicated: 11h03
